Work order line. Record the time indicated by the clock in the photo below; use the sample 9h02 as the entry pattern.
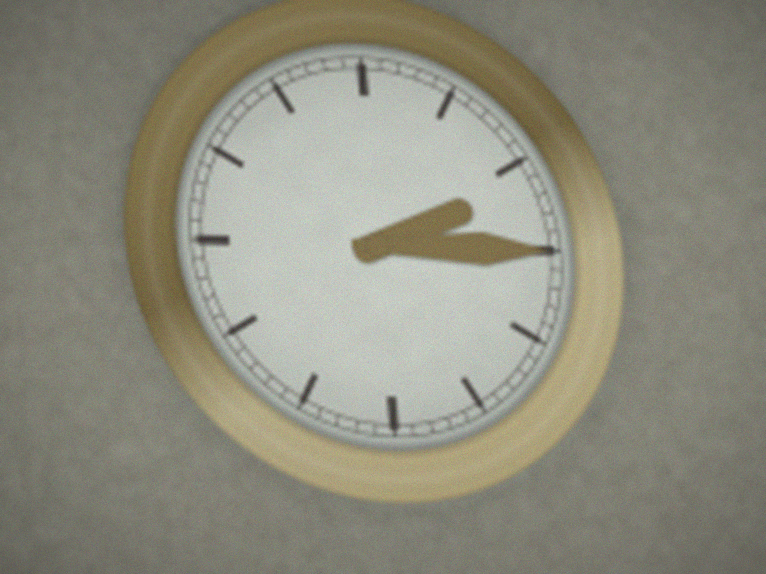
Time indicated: 2h15
